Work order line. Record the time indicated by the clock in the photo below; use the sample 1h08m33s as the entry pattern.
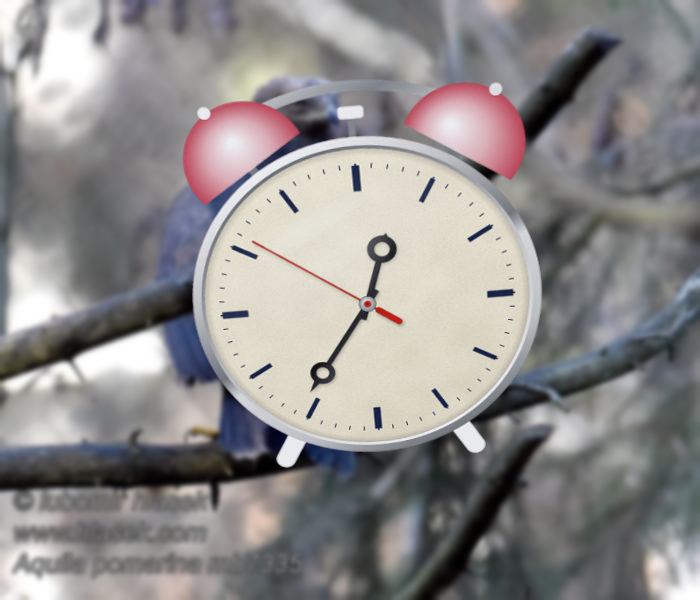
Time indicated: 12h35m51s
